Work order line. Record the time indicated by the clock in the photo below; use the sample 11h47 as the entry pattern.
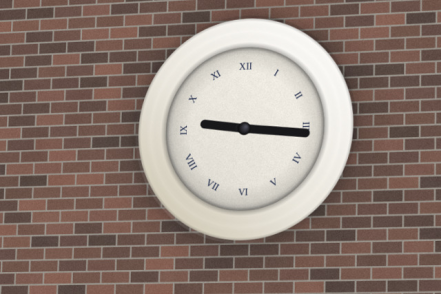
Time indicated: 9h16
